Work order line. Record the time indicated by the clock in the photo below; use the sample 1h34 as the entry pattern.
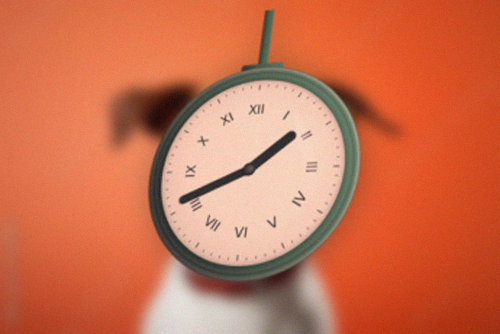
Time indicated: 1h41
